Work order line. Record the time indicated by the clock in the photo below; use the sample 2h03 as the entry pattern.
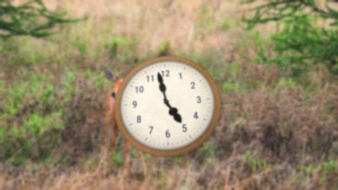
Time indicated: 4h58
